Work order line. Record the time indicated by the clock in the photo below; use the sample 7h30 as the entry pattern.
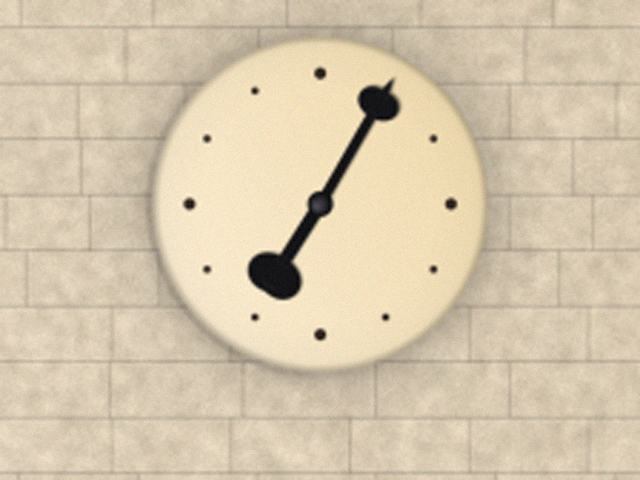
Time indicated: 7h05
